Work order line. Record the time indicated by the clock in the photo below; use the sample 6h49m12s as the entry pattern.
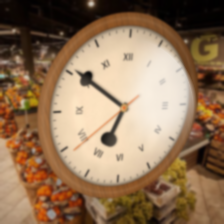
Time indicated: 6h50m39s
